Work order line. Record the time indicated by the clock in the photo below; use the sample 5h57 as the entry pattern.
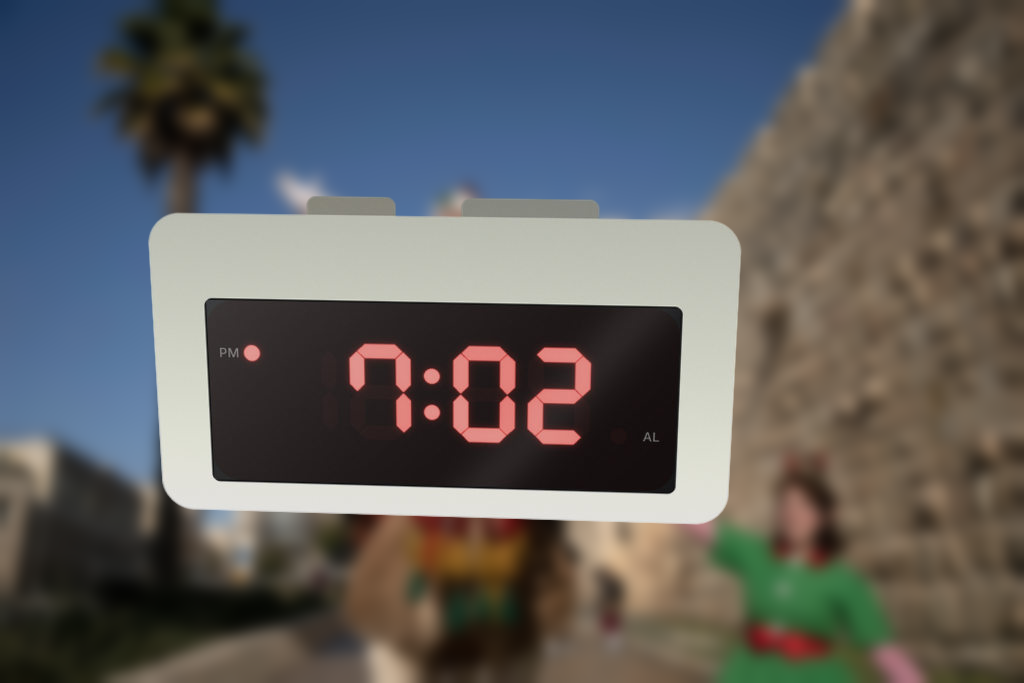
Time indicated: 7h02
